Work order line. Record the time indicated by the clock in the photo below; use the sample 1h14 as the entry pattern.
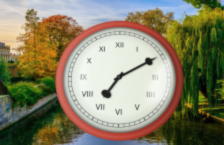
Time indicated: 7h10
